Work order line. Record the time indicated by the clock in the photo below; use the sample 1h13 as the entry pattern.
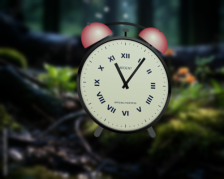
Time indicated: 11h06
